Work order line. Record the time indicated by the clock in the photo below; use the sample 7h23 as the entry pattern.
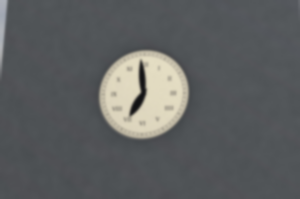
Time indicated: 6h59
